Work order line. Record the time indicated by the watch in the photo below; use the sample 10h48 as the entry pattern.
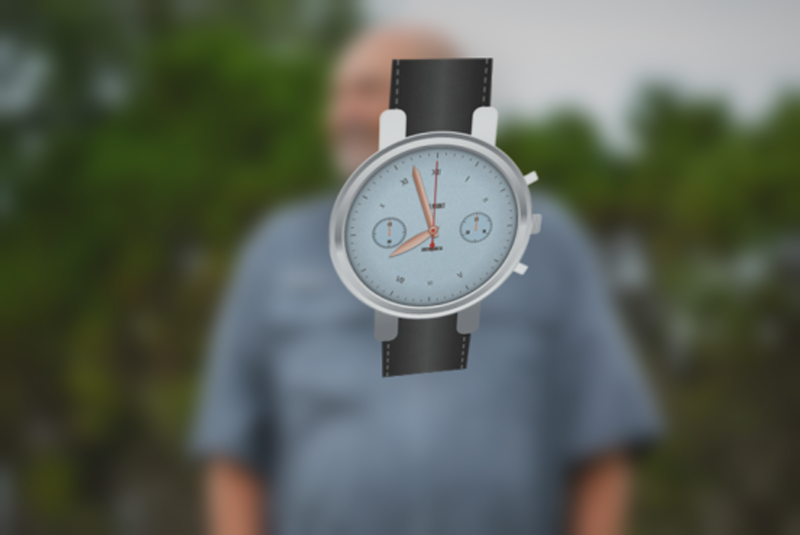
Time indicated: 7h57
